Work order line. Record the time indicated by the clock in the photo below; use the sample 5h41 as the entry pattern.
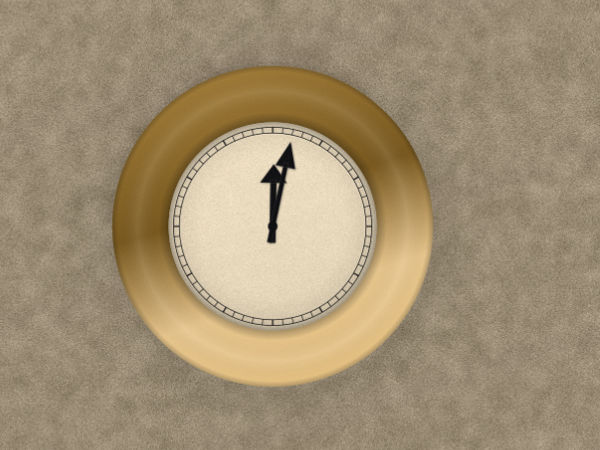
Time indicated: 12h02
